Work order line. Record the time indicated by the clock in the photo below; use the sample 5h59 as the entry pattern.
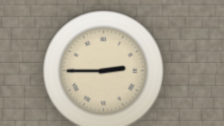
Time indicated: 2h45
